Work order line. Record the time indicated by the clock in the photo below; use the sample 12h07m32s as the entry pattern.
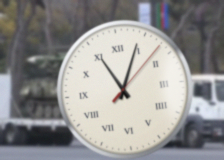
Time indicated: 11h04m08s
